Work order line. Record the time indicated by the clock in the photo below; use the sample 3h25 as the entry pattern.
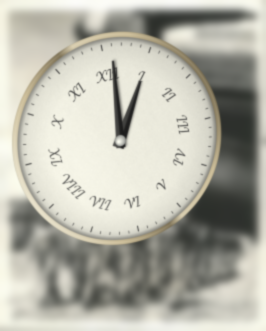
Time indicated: 1h01
